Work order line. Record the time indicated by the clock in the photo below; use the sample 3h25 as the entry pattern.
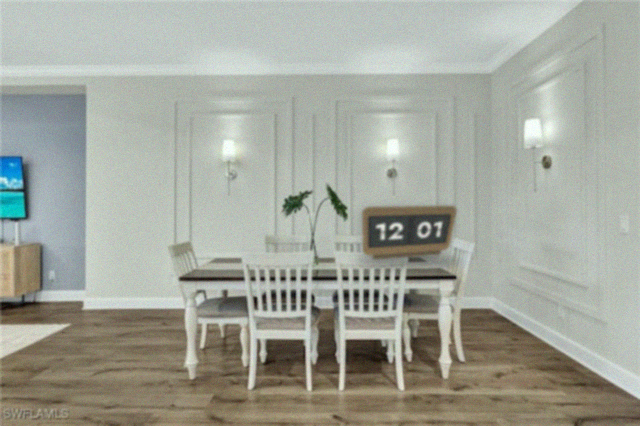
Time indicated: 12h01
